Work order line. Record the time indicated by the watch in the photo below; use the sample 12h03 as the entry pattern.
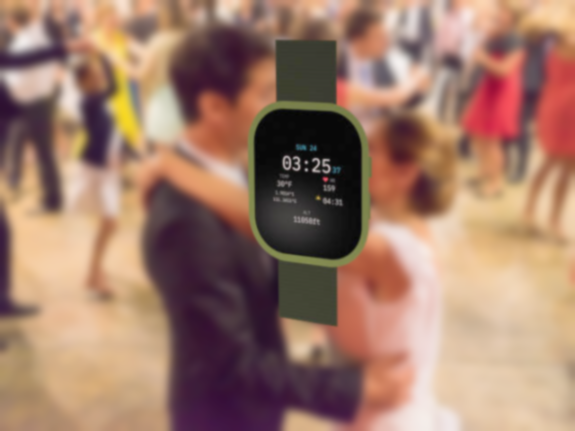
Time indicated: 3h25
